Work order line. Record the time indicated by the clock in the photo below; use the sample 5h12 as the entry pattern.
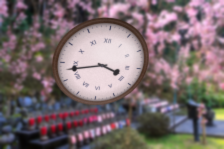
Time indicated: 3h43
